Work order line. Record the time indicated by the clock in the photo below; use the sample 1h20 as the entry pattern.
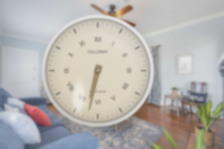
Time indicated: 6h32
